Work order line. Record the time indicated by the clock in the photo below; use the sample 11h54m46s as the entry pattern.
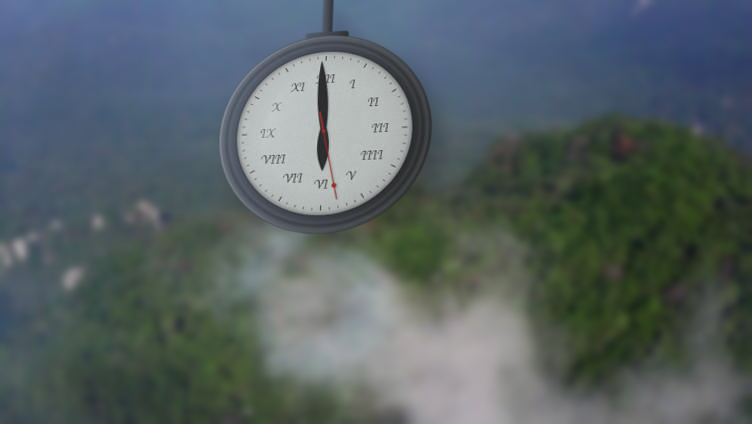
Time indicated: 5h59m28s
